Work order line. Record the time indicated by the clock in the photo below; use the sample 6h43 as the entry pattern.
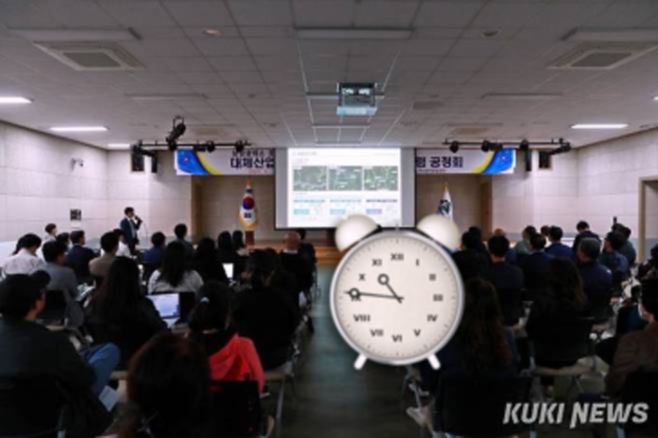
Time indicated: 10h46
